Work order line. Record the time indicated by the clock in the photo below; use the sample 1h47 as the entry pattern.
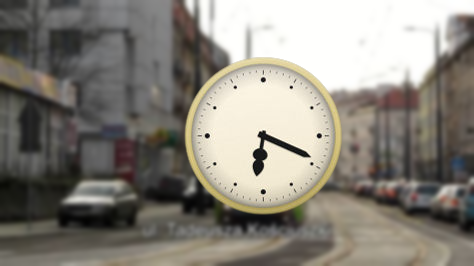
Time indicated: 6h19
